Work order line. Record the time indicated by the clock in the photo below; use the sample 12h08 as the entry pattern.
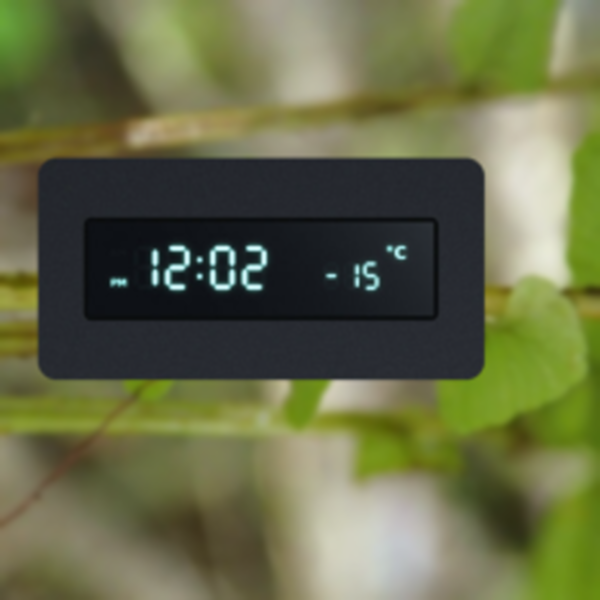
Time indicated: 12h02
